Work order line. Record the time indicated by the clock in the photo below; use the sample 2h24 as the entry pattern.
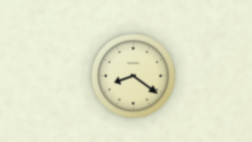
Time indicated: 8h21
